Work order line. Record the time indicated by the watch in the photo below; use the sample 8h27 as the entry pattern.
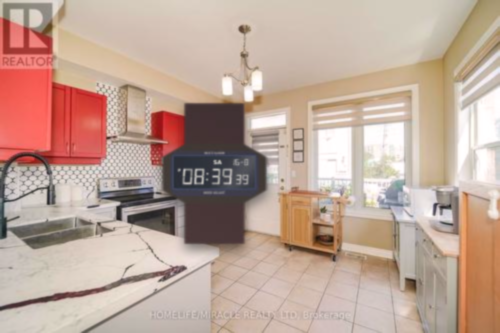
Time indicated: 8h39
